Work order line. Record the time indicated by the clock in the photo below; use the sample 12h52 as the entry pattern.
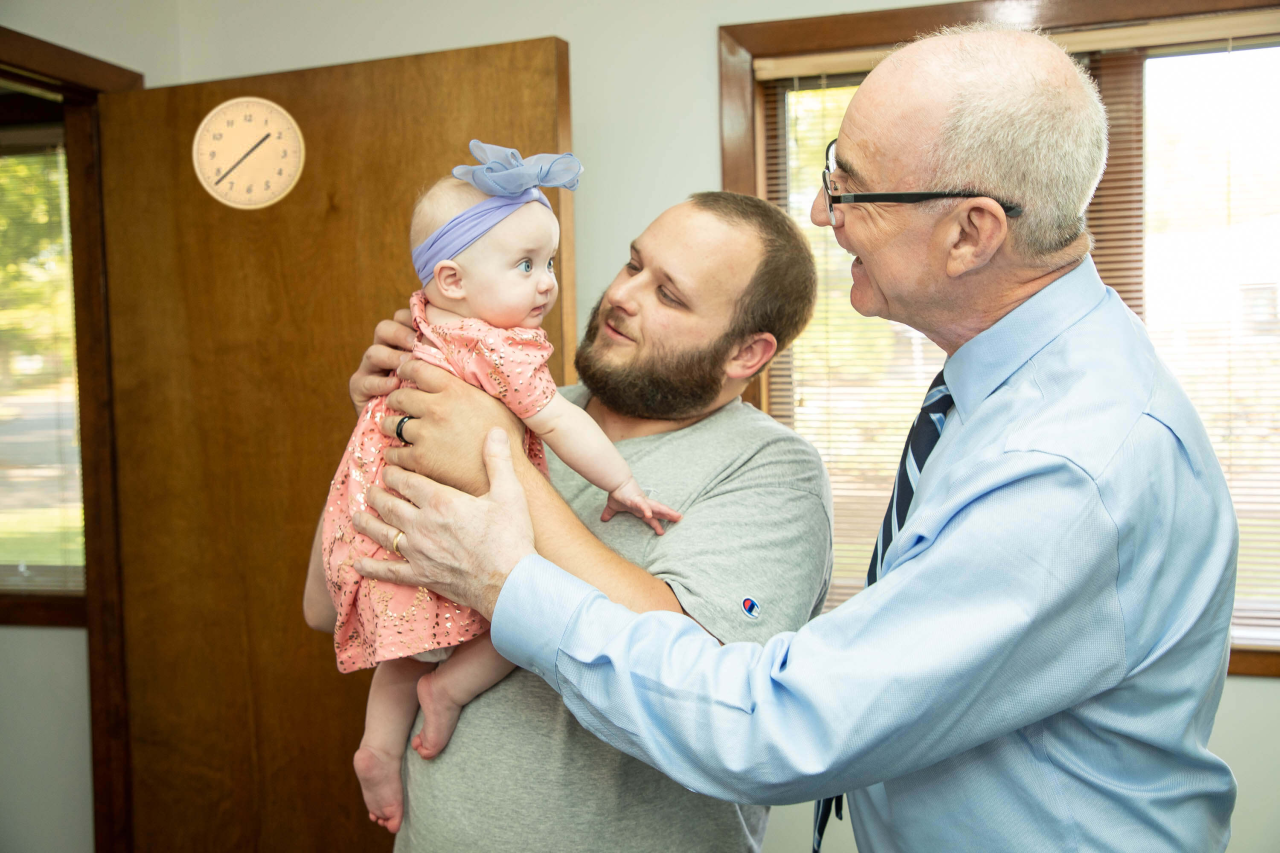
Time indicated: 1h38
